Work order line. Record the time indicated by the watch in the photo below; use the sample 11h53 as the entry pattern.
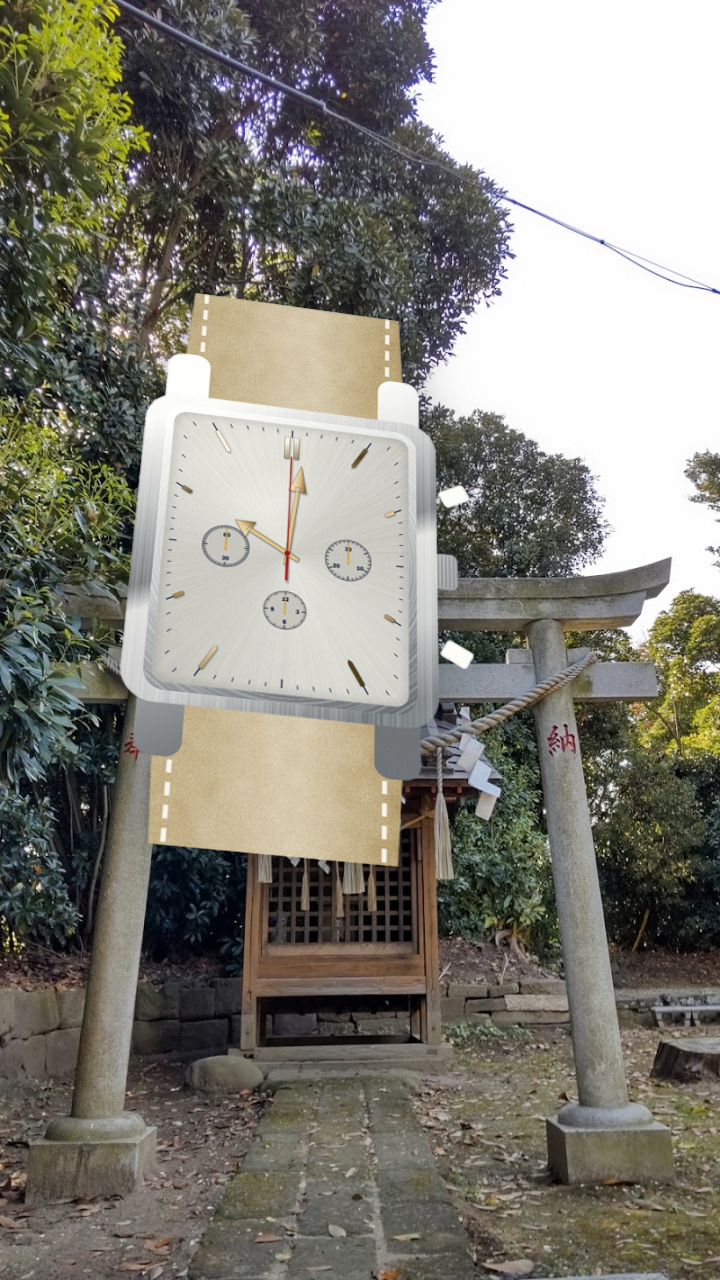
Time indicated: 10h01
